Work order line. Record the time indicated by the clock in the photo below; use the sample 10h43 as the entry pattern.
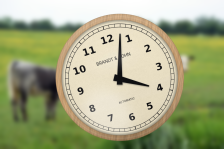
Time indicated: 4h03
